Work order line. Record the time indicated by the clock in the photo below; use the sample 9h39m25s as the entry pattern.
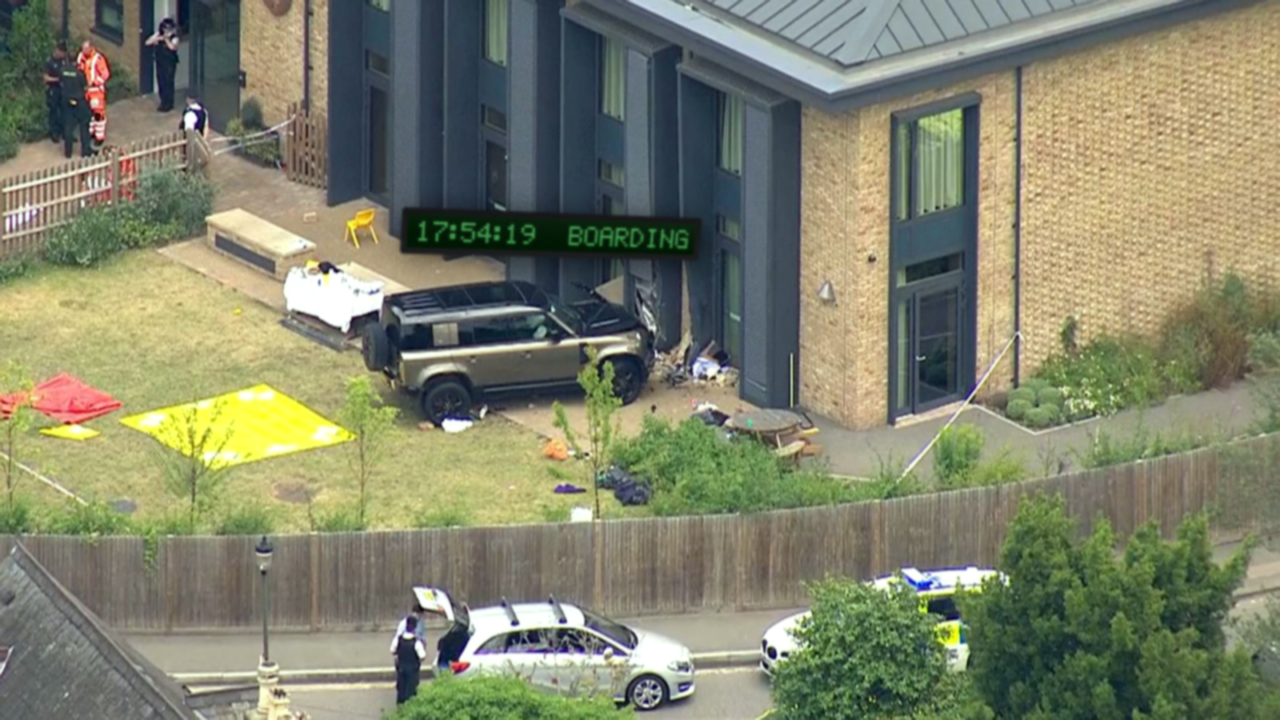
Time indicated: 17h54m19s
